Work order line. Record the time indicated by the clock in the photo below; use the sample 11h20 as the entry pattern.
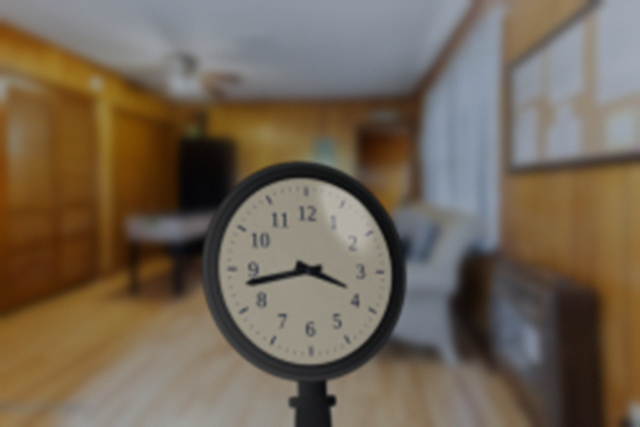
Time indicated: 3h43
